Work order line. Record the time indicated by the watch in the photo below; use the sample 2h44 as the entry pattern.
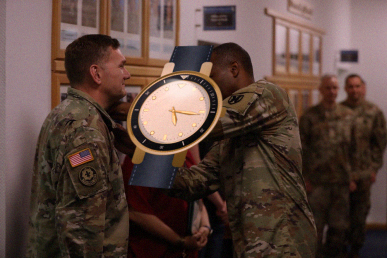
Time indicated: 5h16
